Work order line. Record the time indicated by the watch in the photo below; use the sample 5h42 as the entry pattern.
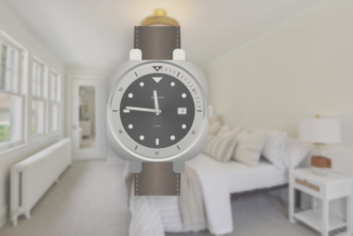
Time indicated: 11h46
